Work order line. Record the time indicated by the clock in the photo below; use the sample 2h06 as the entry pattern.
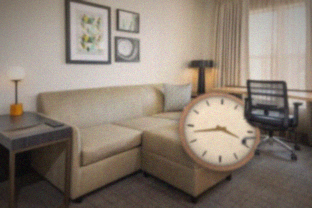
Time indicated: 3h43
